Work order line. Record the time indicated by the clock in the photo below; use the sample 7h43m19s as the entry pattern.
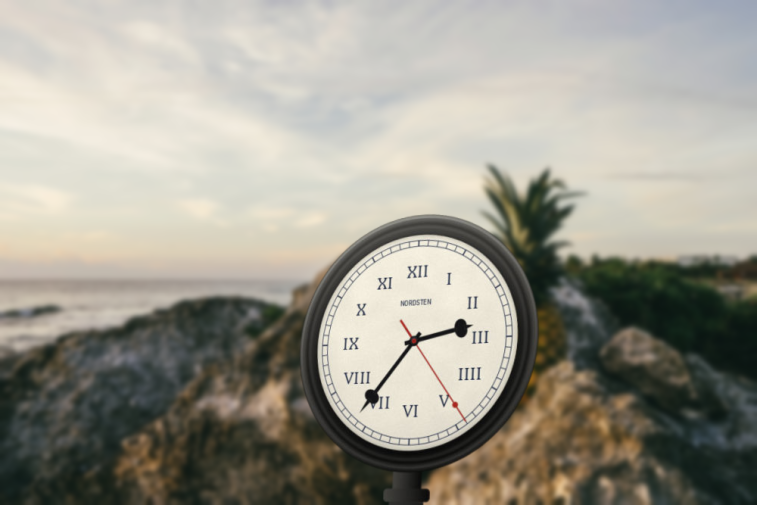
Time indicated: 2h36m24s
